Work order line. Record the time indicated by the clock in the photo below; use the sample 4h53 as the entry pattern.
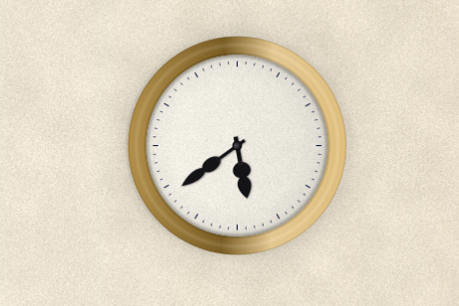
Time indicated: 5h39
